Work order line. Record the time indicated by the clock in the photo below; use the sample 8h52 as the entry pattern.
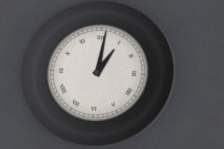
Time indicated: 1h01
